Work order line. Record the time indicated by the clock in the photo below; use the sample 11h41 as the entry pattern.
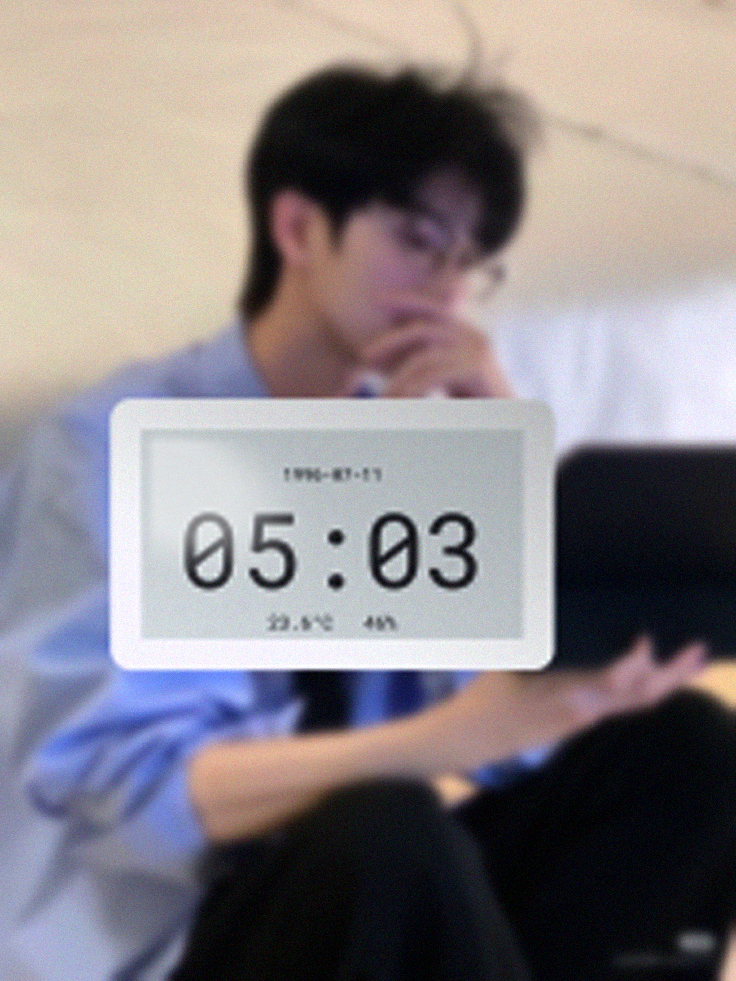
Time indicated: 5h03
